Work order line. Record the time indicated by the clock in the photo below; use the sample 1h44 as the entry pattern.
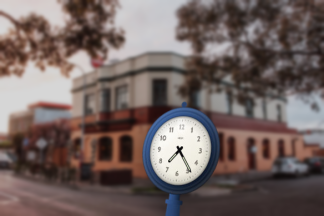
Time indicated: 7h24
